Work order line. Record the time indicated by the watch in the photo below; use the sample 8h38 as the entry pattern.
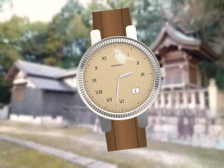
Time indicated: 2h32
